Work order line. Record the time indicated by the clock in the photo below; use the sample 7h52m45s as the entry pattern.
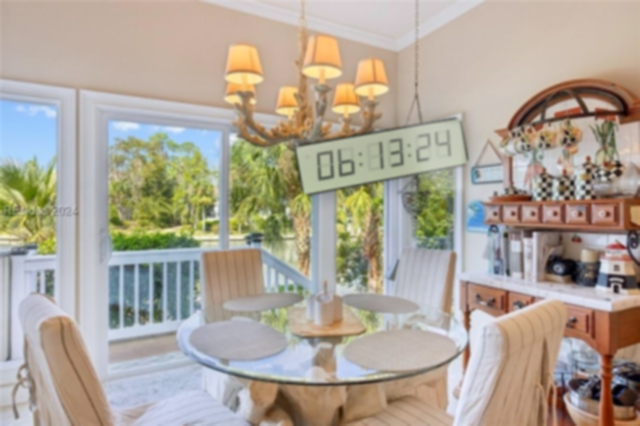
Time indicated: 6h13m24s
